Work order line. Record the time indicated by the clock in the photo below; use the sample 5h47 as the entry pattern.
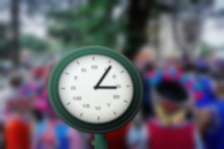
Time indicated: 3h06
